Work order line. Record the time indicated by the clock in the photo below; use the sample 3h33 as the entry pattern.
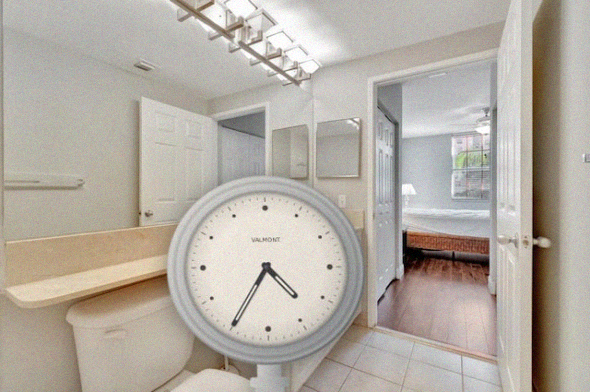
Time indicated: 4h35
